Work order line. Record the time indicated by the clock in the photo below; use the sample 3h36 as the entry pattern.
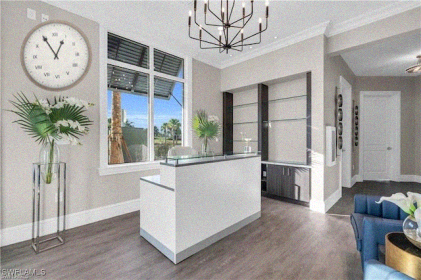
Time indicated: 12h55
